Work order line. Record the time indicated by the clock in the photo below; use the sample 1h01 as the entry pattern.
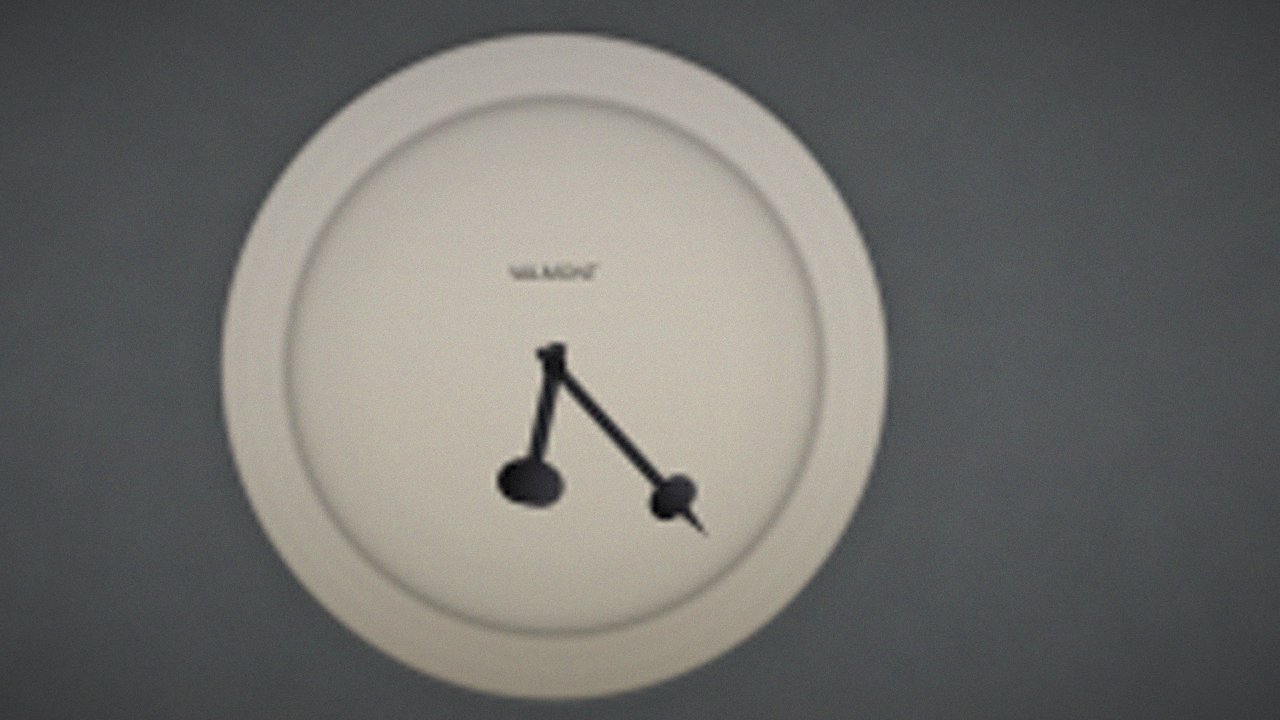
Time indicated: 6h23
